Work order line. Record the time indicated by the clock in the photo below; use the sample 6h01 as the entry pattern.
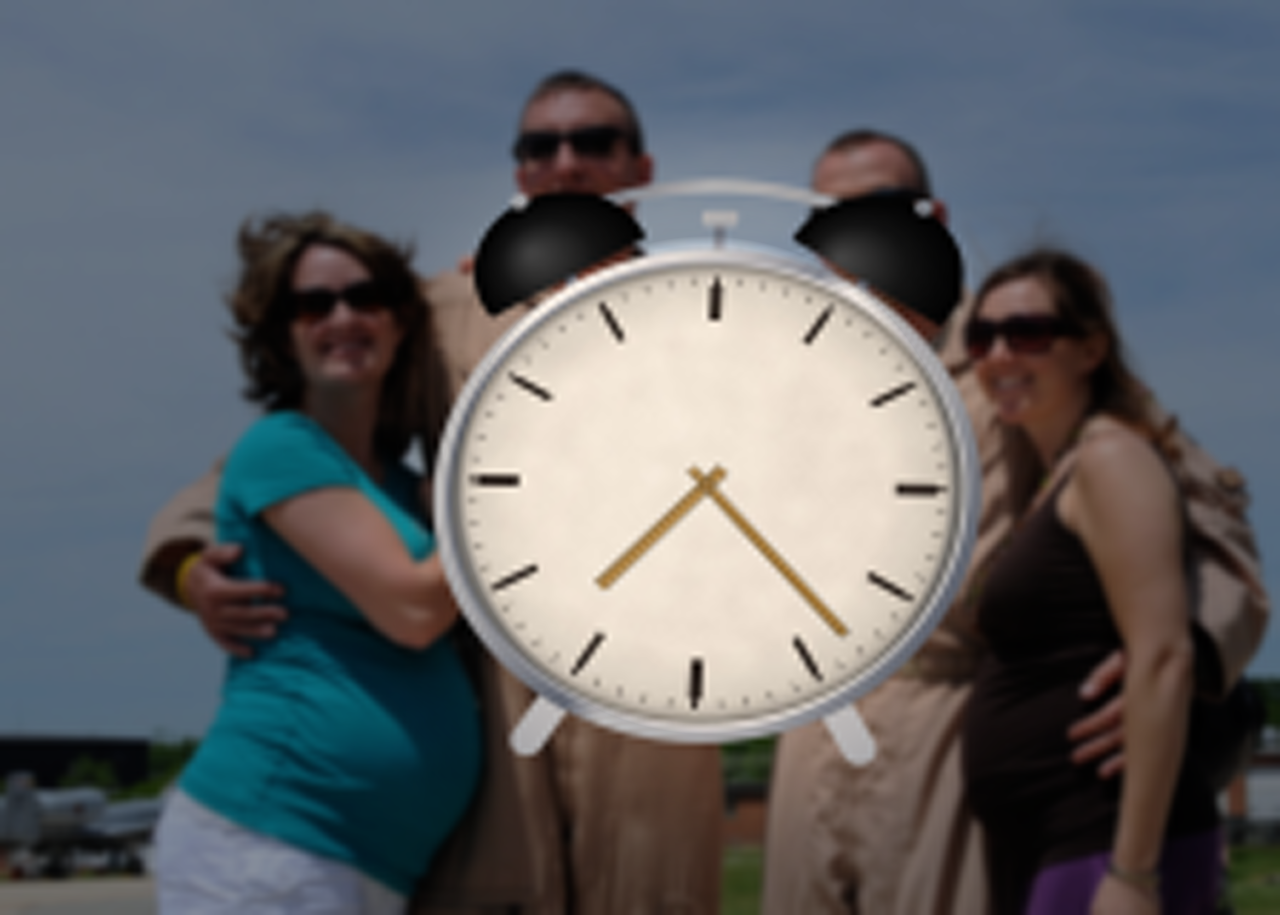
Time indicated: 7h23
